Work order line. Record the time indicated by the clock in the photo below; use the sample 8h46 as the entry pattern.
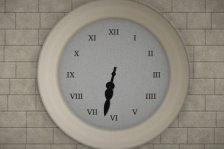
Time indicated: 6h32
